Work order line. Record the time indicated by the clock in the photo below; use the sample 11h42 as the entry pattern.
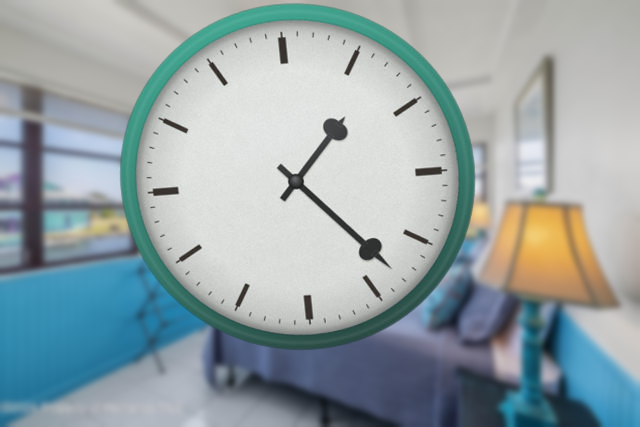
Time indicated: 1h23
